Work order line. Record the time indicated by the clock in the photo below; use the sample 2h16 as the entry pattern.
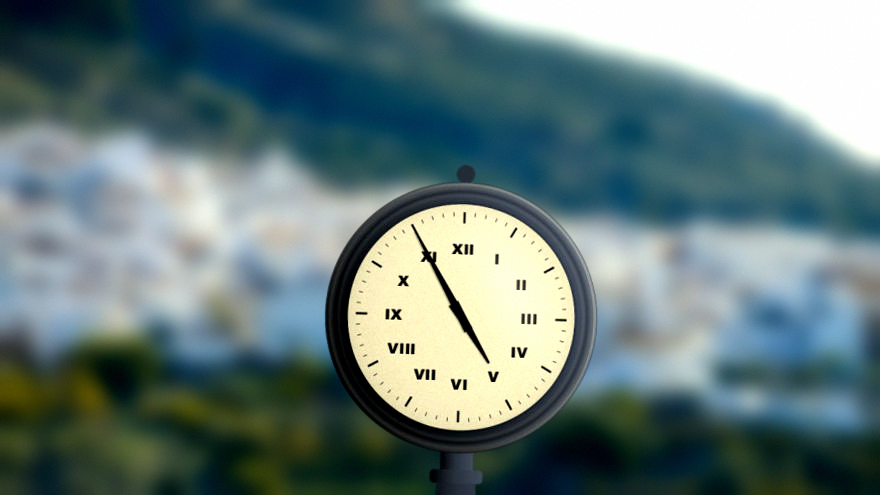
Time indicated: 4h55
